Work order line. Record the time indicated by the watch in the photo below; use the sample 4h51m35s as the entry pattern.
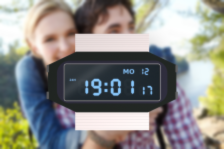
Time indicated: 19h01m17s
